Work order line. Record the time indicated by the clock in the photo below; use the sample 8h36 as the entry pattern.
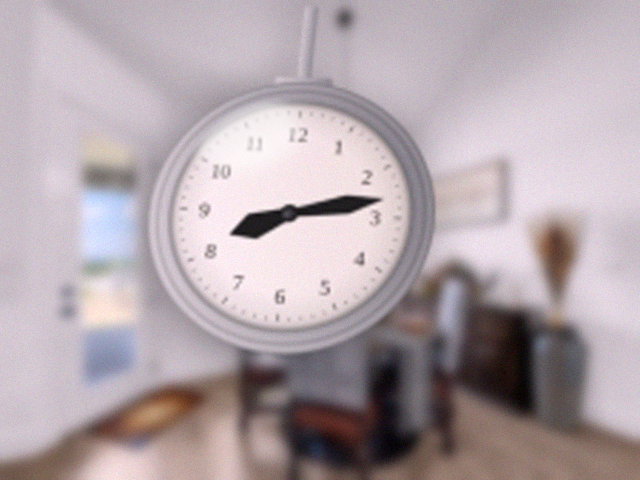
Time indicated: 8h13
